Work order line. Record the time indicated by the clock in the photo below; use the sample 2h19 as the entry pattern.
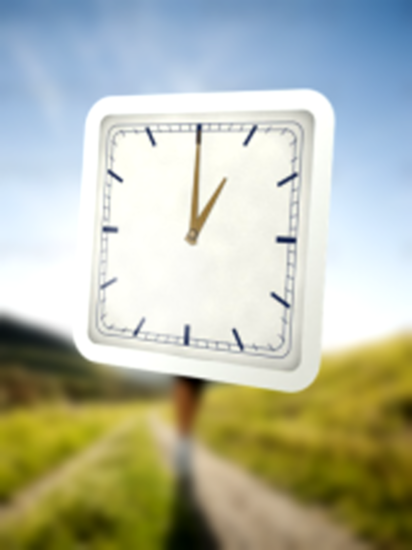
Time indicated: 1h00
